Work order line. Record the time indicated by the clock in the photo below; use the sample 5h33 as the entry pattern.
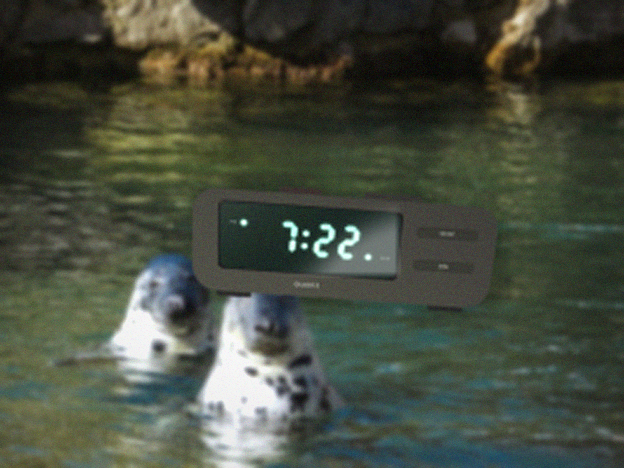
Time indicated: 7h22
